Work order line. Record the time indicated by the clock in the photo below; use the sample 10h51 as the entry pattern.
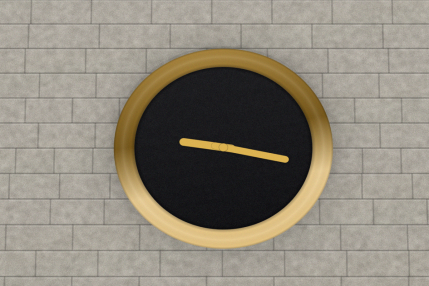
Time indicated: 9h17
